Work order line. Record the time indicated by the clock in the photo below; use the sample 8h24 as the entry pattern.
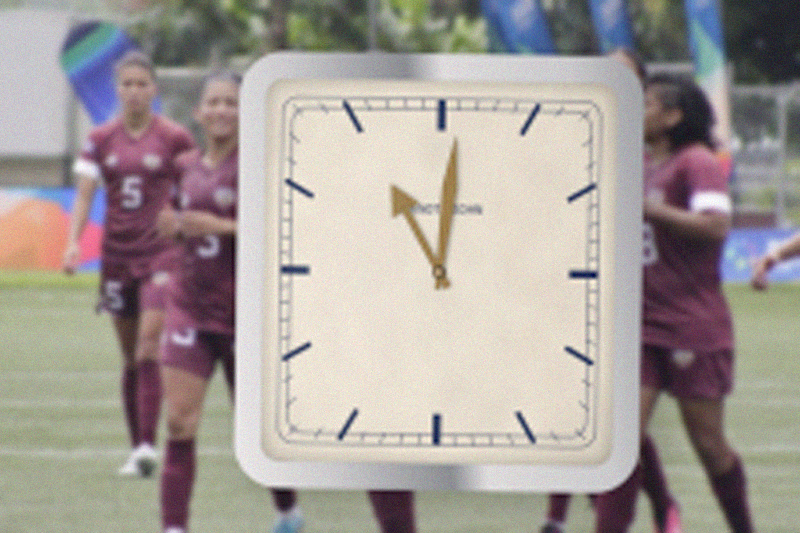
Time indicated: 11h01
